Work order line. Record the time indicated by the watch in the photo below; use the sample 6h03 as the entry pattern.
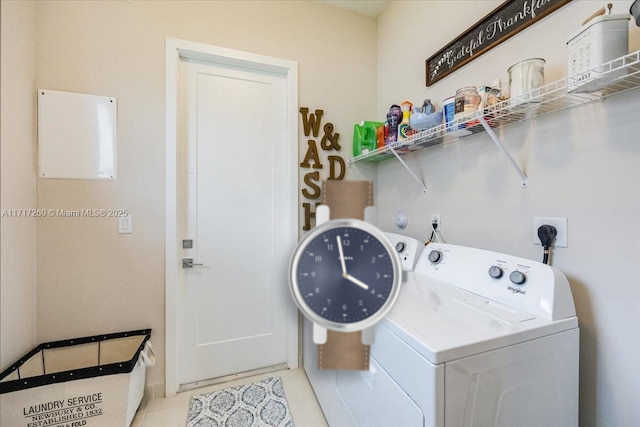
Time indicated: 3h58
